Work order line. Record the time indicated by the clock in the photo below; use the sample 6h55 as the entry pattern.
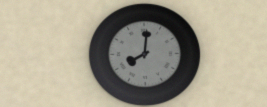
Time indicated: 8h01
